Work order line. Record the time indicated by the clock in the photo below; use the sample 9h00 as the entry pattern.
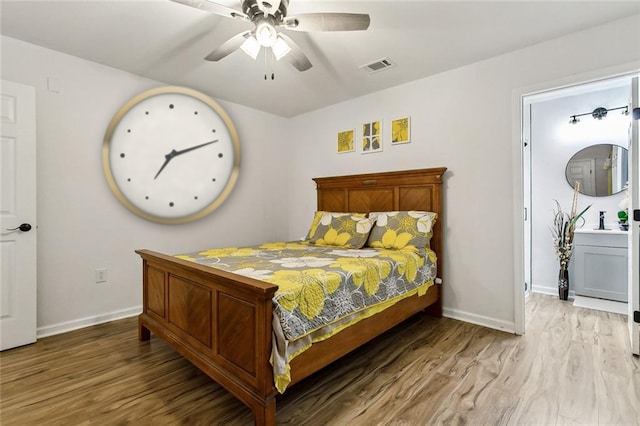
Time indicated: 7h12
